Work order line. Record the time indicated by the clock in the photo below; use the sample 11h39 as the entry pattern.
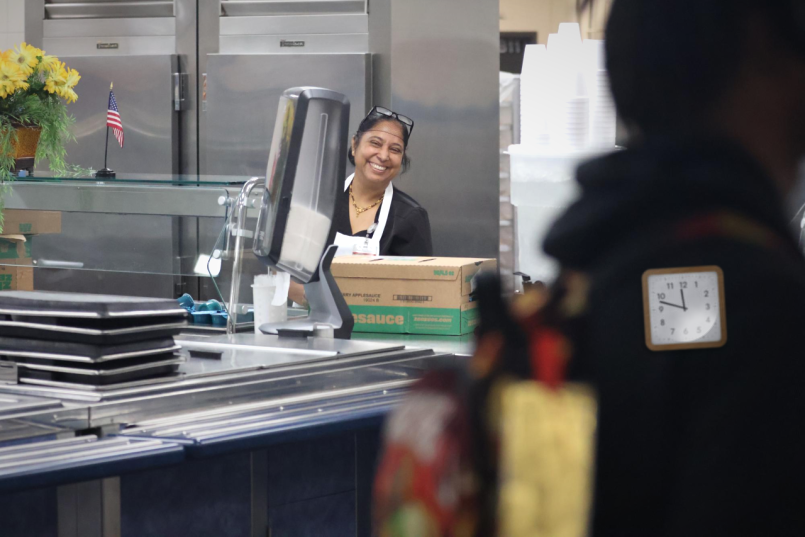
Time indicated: 11h48
